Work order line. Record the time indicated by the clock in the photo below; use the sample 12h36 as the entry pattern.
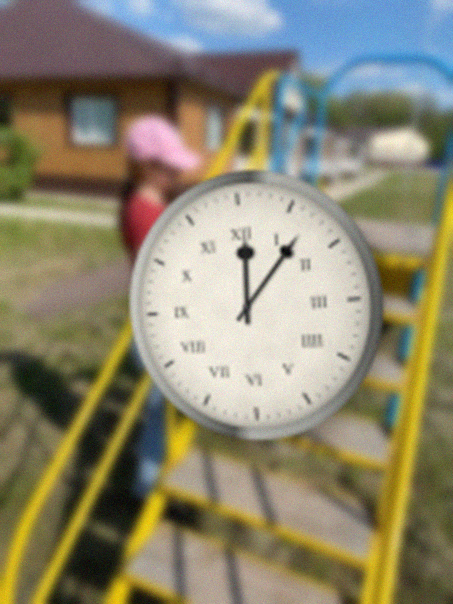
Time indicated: 12h07
